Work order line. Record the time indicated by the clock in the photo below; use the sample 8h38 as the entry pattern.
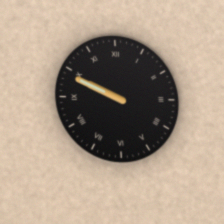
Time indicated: 9h49
